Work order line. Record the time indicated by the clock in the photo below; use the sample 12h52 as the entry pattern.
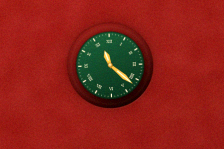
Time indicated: 11h22
